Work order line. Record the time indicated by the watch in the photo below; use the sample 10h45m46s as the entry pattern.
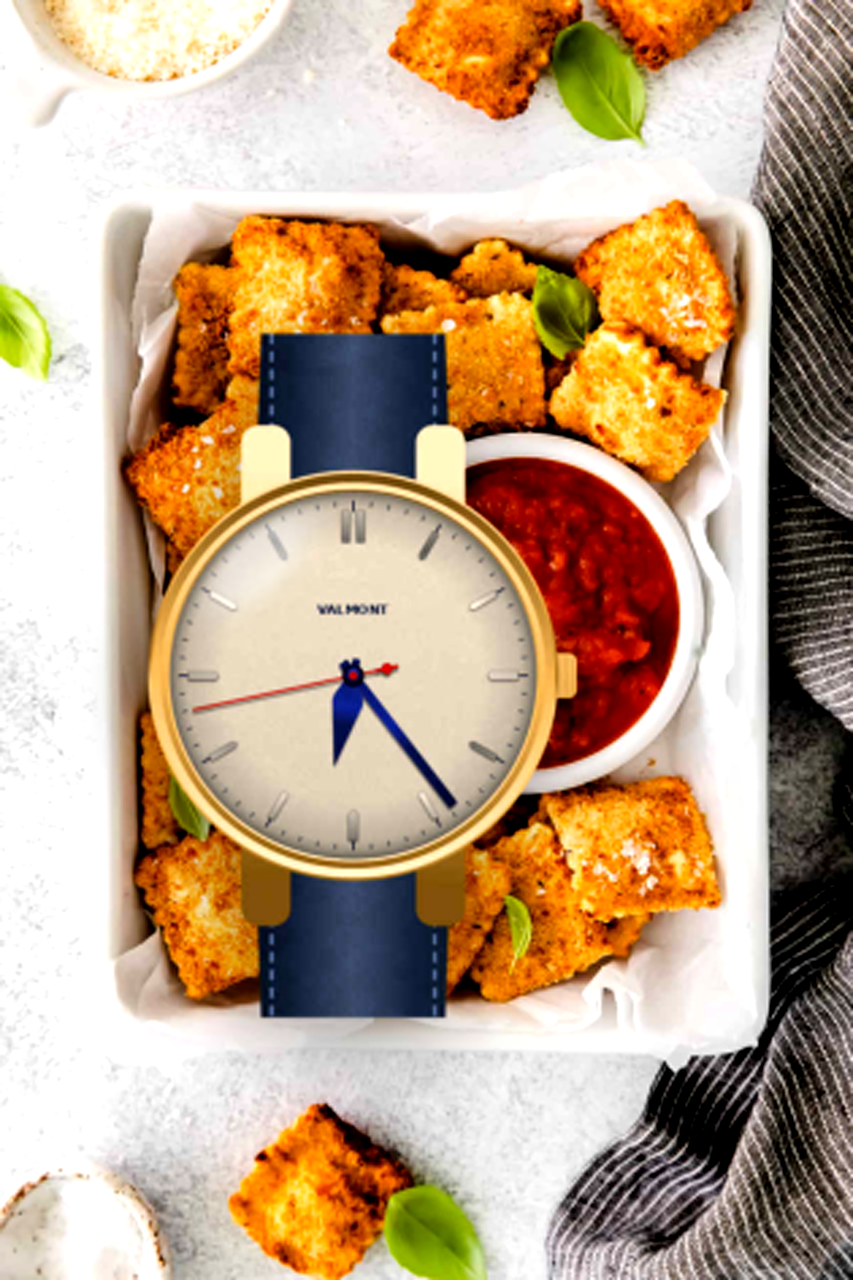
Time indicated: 6h23m43s
